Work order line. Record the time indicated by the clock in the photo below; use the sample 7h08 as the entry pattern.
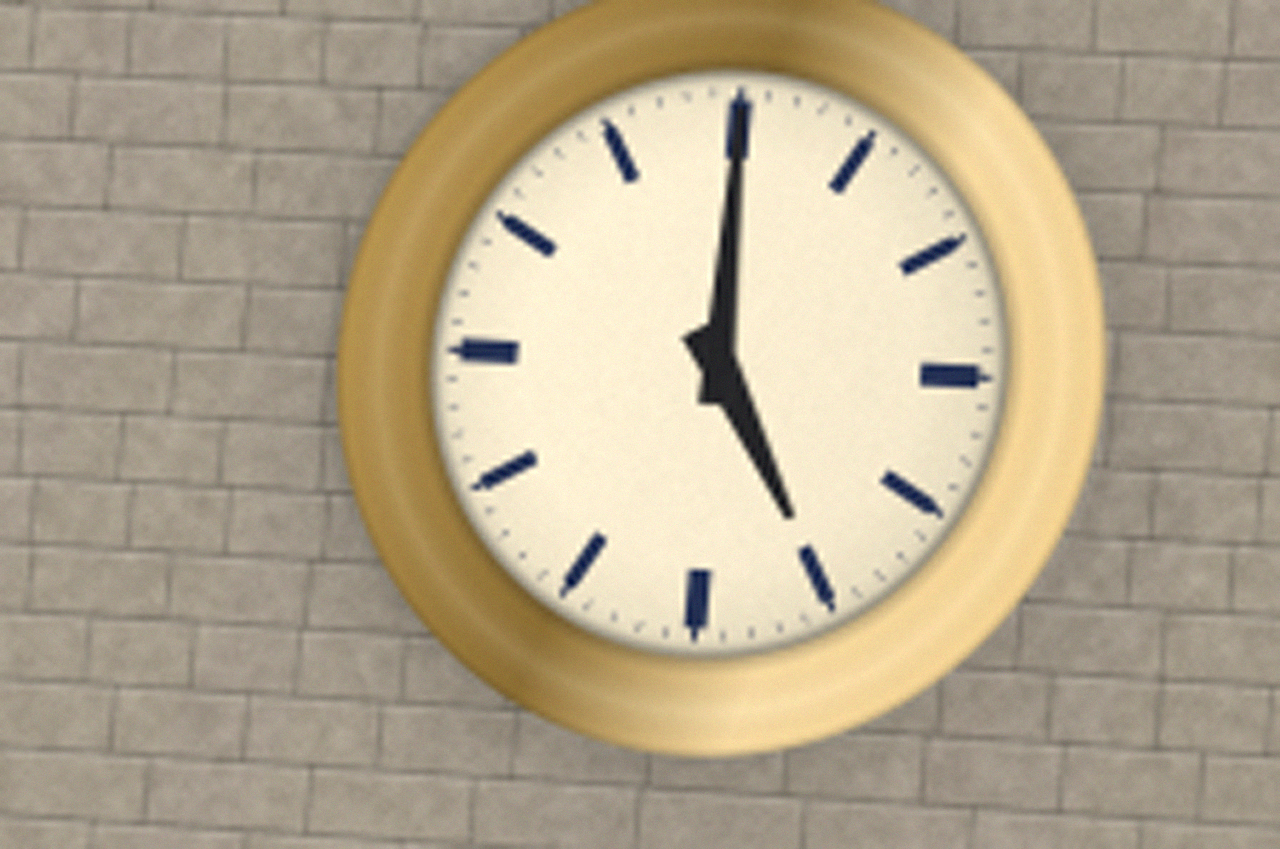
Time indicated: 5h00
